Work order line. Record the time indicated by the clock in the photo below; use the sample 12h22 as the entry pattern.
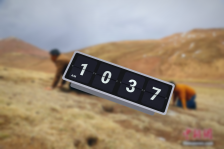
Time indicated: 10h37
